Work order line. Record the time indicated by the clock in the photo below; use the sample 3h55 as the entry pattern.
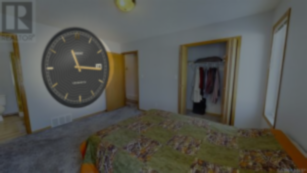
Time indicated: 11h16
